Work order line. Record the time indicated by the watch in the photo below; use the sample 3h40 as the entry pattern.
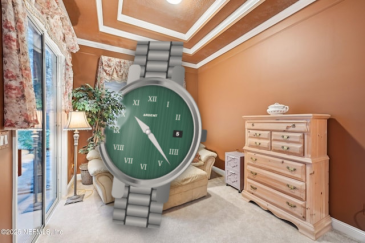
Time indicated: 10h23
